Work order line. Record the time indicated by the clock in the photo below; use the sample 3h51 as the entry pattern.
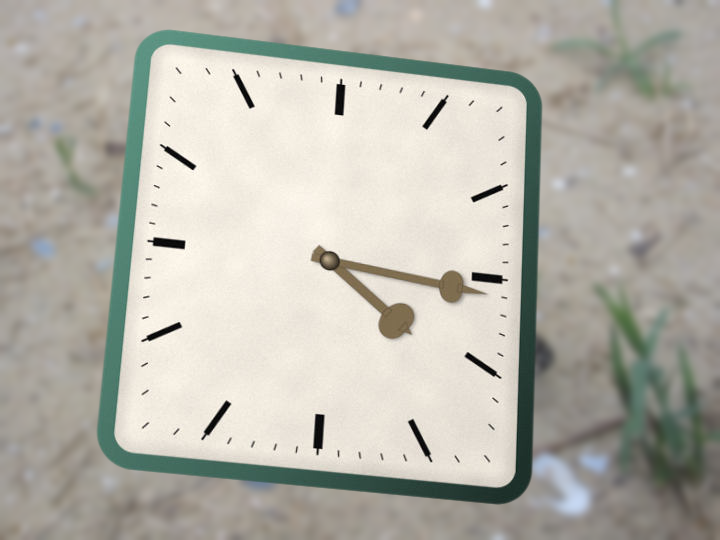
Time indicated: 4h16
